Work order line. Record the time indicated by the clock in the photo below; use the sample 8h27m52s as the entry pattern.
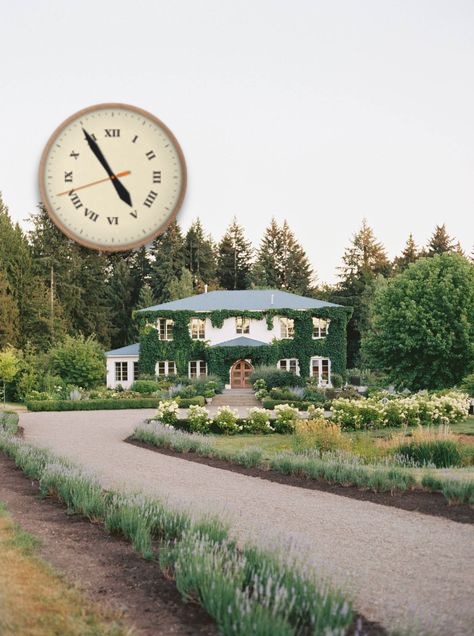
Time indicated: 4h54m42s
